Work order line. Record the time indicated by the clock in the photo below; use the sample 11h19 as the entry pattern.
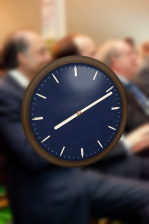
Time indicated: 8h11
